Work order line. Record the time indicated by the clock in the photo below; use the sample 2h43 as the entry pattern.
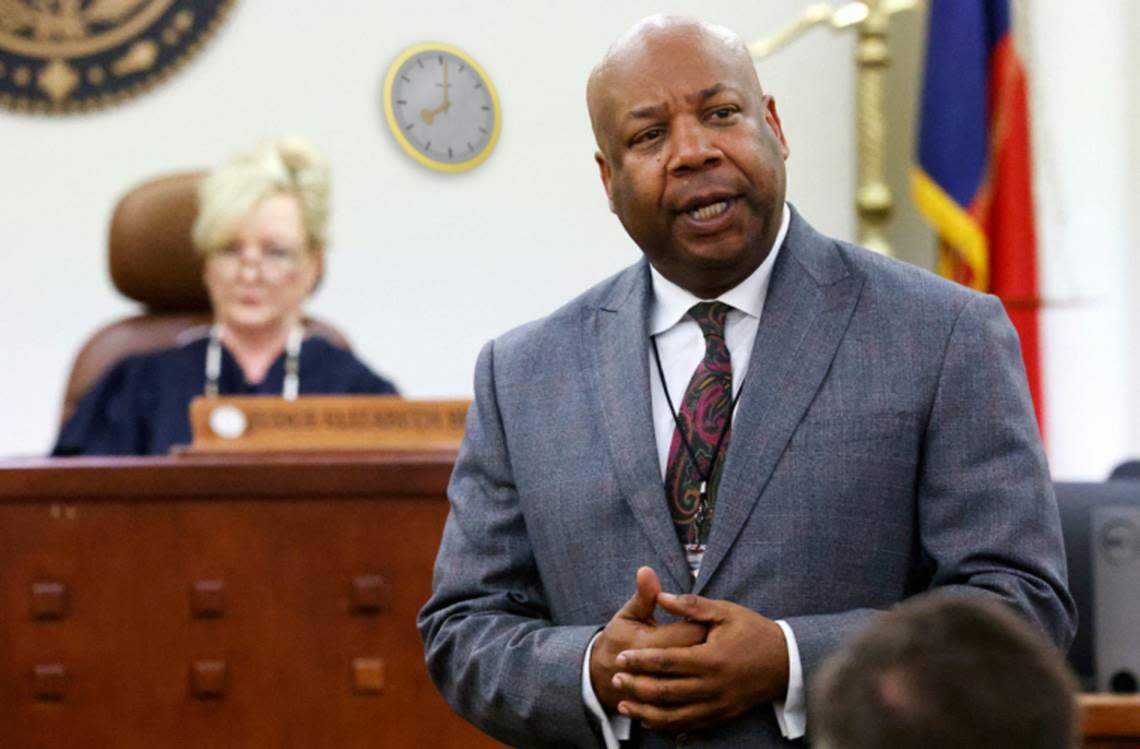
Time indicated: 8h01
